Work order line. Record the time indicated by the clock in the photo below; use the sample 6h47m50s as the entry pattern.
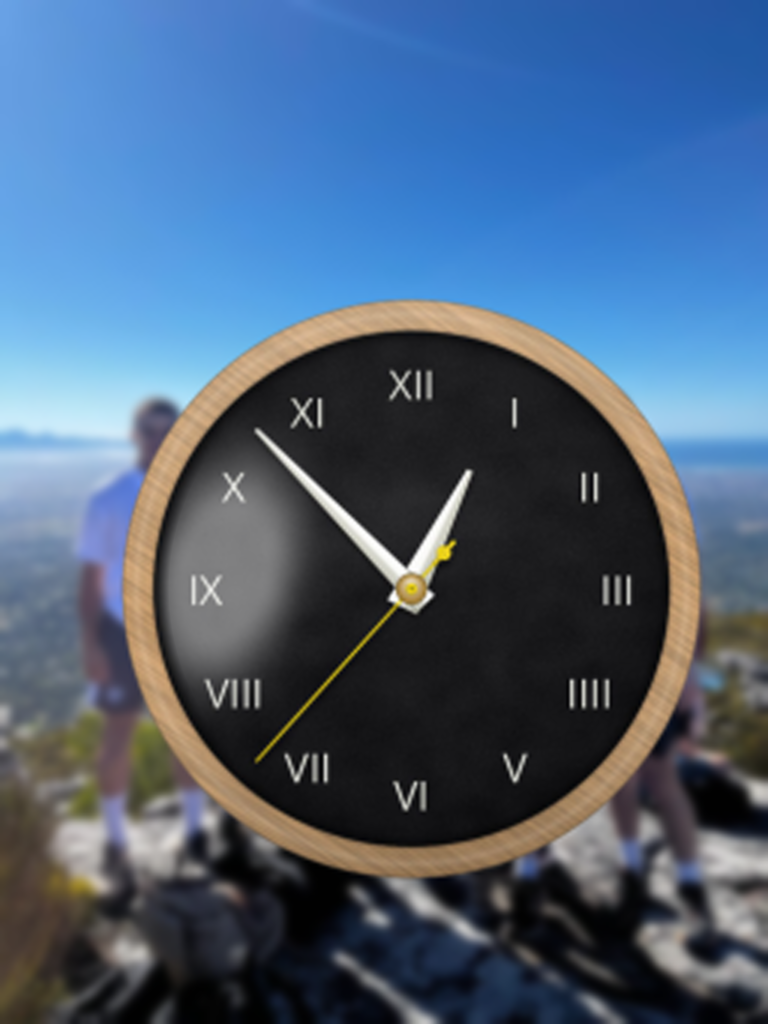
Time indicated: 12h52m37s
